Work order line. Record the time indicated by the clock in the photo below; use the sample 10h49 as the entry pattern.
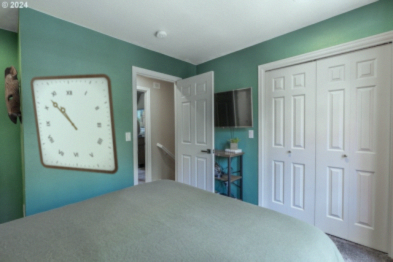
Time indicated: 10h53
